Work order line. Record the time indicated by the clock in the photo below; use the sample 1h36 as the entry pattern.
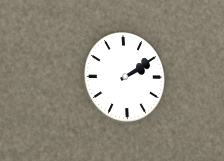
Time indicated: 2h10
